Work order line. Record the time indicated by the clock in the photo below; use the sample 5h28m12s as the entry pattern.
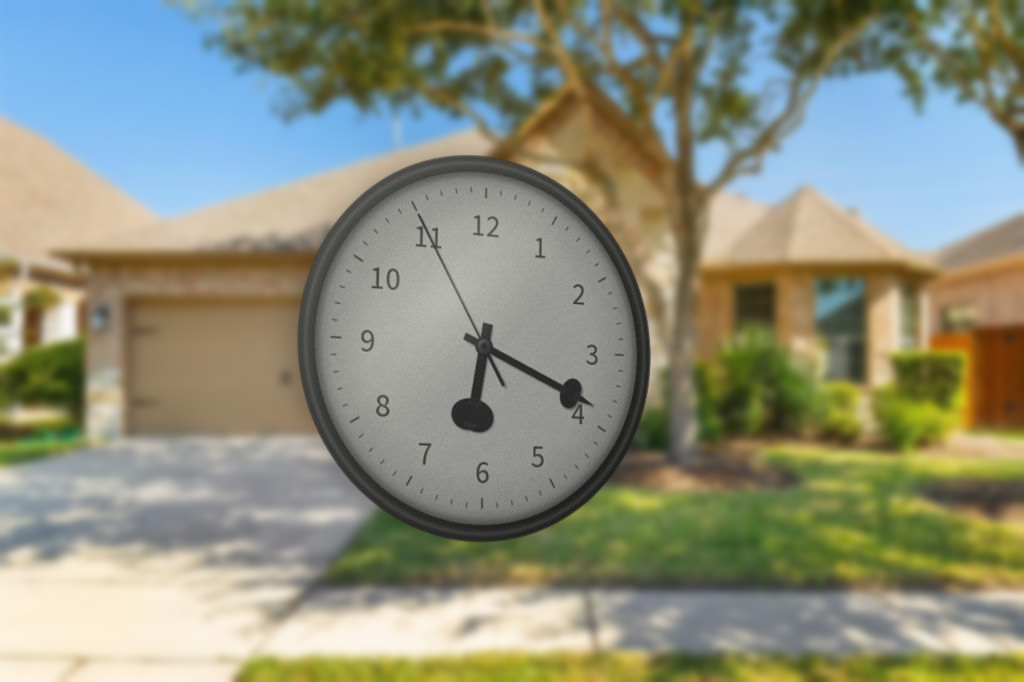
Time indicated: 6h18m55s
